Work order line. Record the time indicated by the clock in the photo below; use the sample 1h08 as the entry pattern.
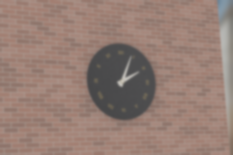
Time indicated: 2h04
